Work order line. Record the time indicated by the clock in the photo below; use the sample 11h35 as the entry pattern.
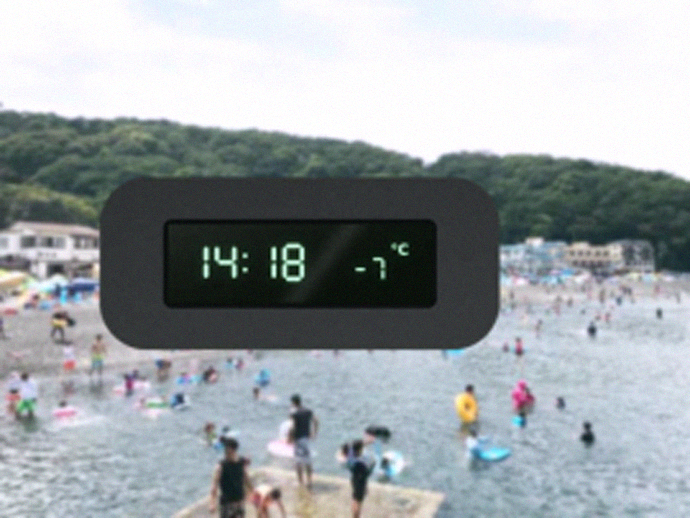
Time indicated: 14h18
